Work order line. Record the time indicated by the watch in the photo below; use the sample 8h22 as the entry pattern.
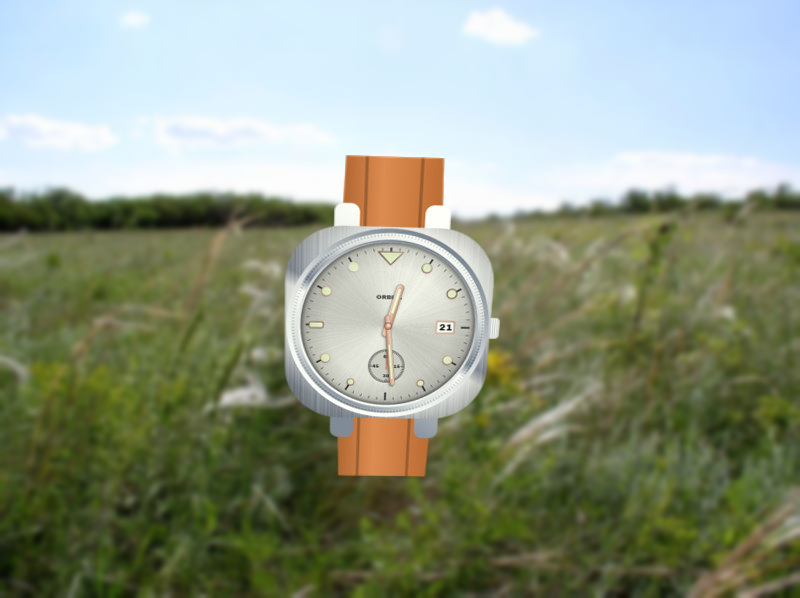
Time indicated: 12h29
